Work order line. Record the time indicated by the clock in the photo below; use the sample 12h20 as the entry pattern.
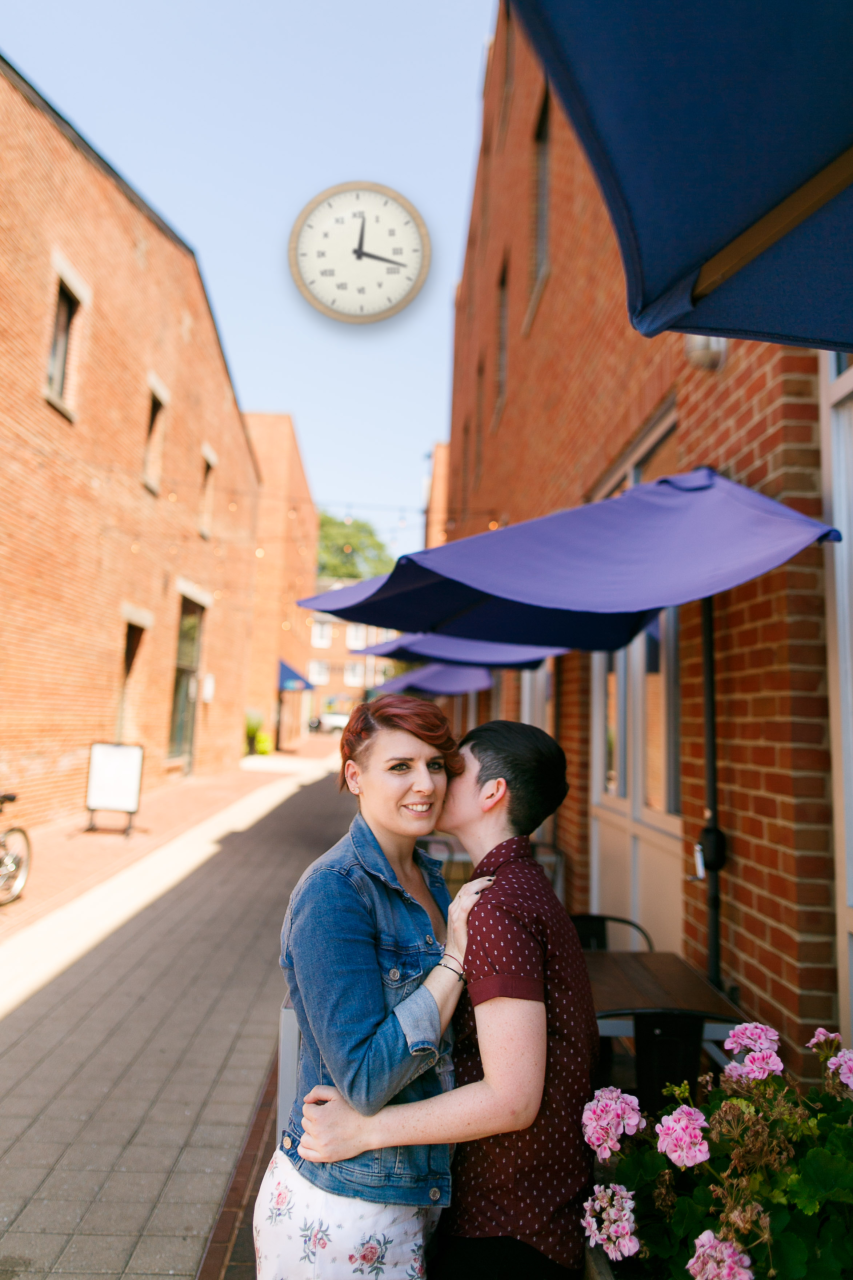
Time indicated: 12h18
